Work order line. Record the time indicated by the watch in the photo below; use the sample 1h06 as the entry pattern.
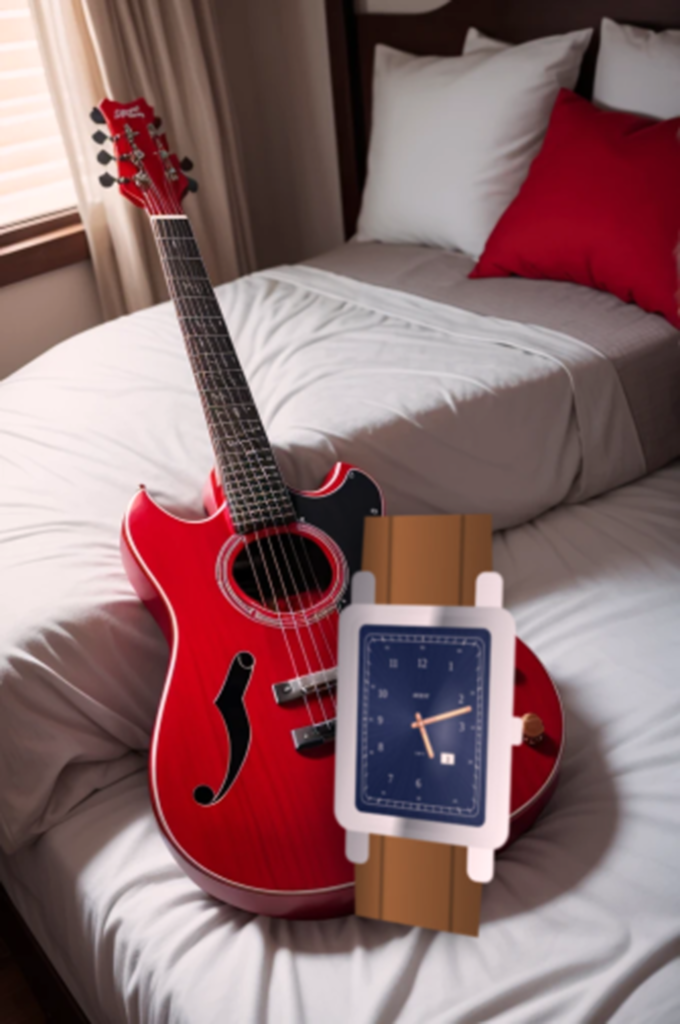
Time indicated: 5h12
